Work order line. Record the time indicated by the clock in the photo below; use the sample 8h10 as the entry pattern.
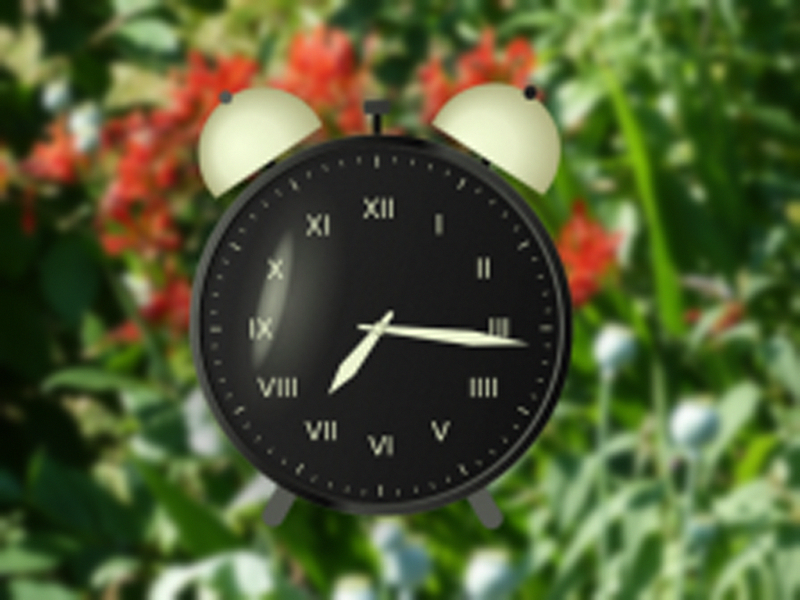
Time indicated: 7h16
